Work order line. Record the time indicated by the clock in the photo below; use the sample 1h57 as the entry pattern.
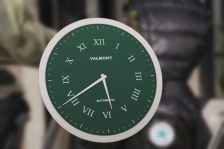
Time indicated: 5h40
